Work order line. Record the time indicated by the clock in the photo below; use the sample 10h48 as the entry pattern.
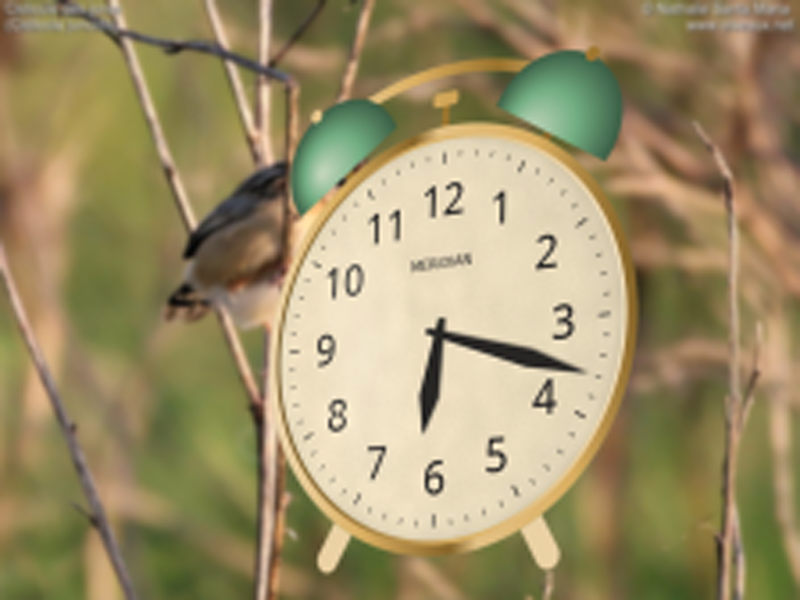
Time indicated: 6h18
